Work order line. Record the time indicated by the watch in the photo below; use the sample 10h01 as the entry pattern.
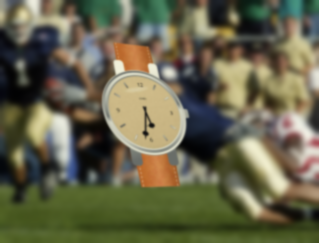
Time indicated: 5h32
